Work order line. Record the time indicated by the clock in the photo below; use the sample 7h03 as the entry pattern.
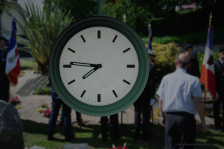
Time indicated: 7h46
